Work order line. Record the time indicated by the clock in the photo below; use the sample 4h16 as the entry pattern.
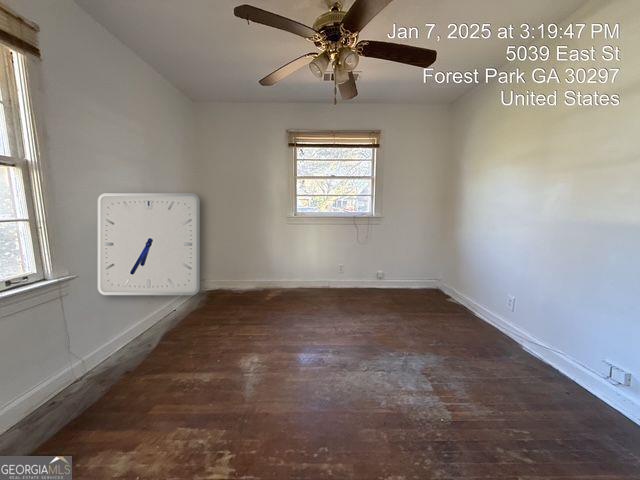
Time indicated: 6h35
